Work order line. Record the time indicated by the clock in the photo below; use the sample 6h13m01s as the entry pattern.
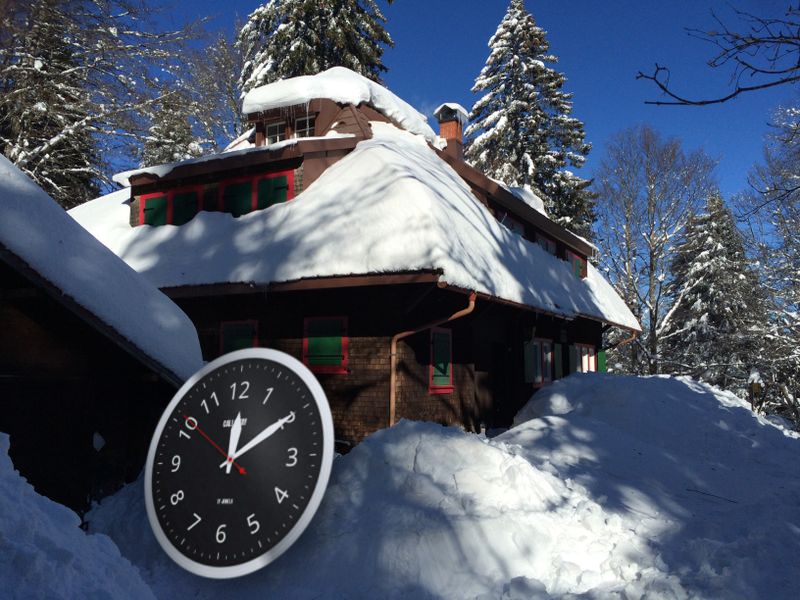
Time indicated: 12h09m51s
